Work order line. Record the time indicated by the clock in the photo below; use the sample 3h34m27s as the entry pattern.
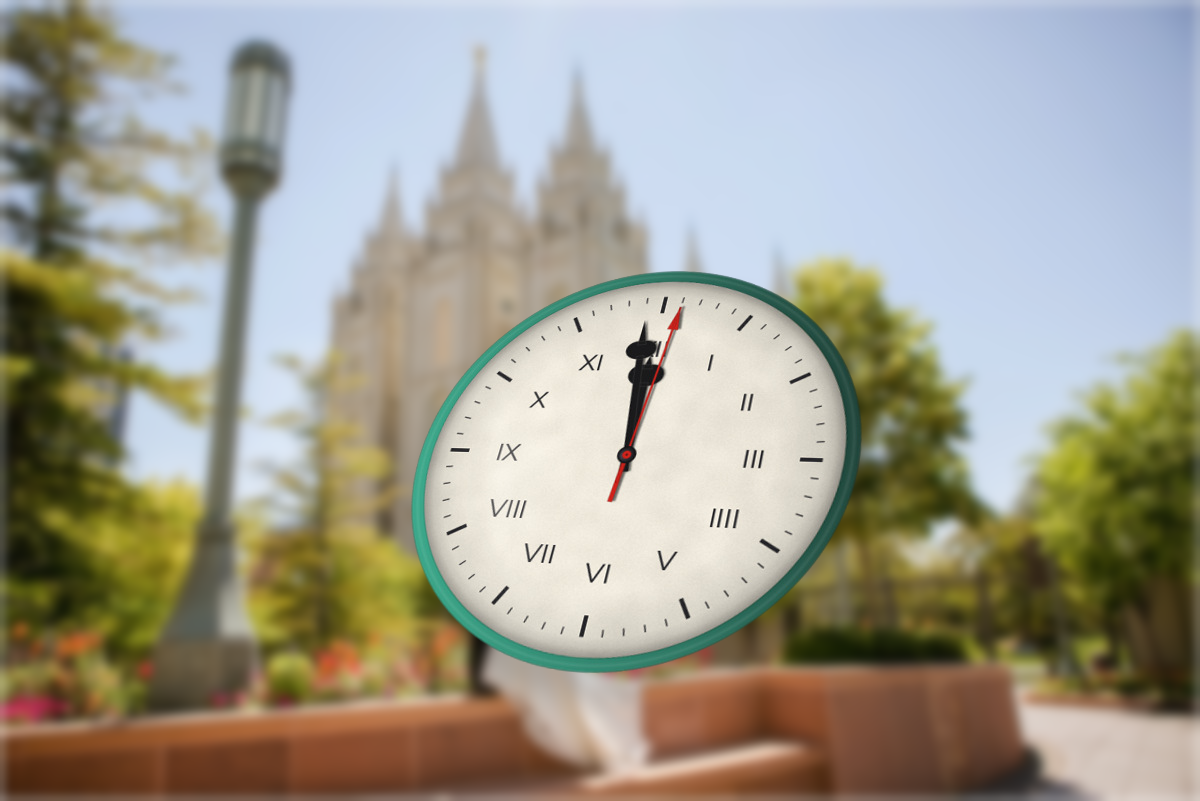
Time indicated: 11h59m01s
